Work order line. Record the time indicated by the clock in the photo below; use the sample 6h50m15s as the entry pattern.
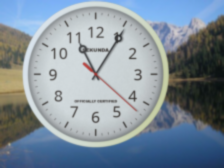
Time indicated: 11h05m22s
